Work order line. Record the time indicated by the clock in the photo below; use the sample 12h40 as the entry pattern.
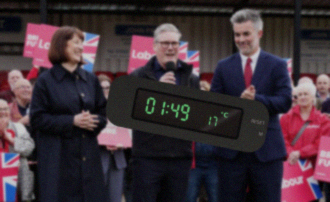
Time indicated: 1h49
